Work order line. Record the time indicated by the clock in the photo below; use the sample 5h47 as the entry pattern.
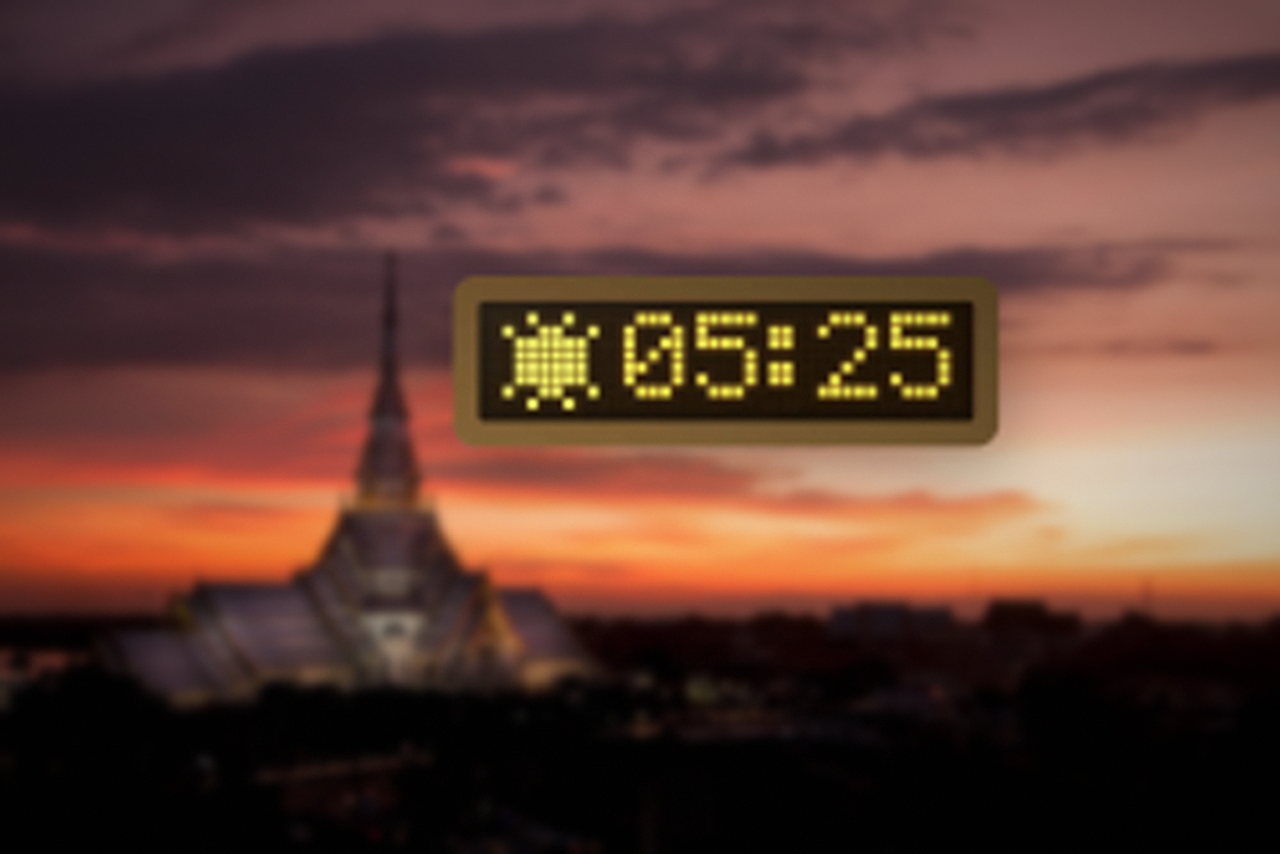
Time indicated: 5h25
